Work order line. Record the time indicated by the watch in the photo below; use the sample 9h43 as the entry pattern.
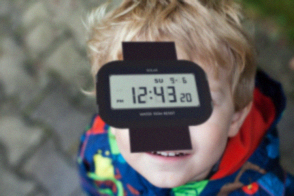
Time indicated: 12h43
